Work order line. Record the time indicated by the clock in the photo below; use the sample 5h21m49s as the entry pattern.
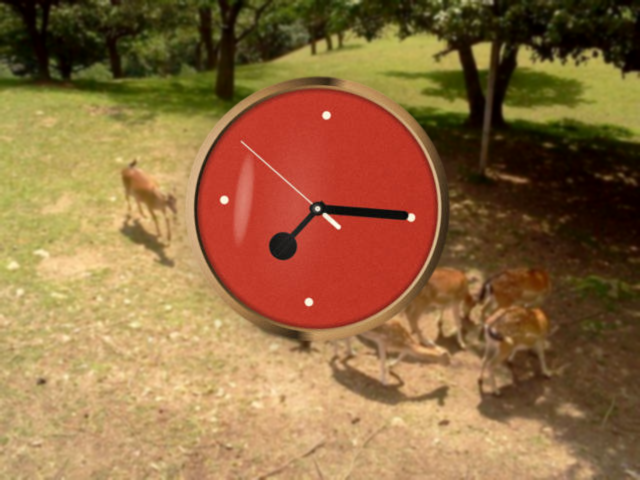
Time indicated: 7h14m51s
